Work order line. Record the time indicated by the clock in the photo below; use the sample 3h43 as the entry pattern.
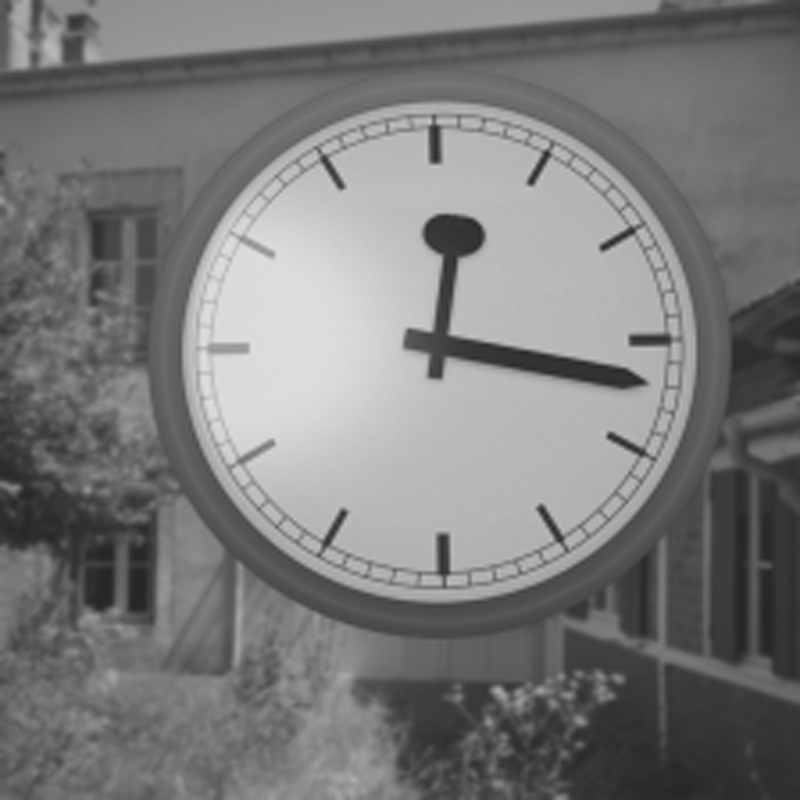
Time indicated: 12h17
